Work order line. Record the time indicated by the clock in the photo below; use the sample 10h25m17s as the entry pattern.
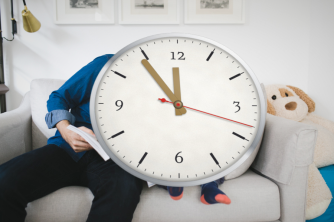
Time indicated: 11h54m18s
